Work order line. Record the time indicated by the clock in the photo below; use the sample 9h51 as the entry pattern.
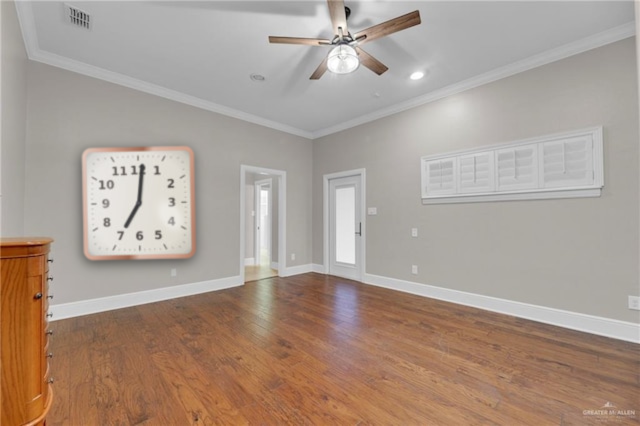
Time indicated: 7h01
